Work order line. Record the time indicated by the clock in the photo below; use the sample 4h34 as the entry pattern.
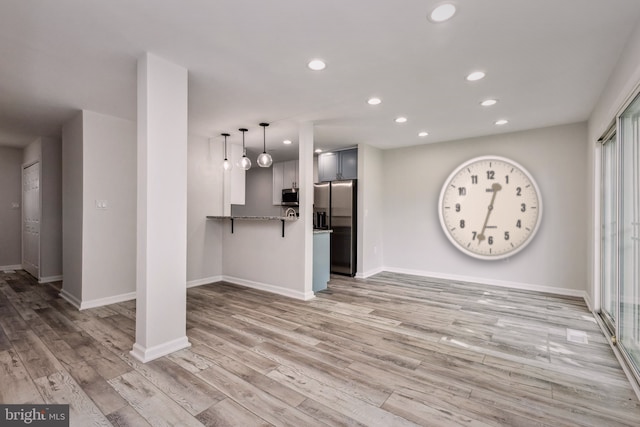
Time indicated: 12h33
